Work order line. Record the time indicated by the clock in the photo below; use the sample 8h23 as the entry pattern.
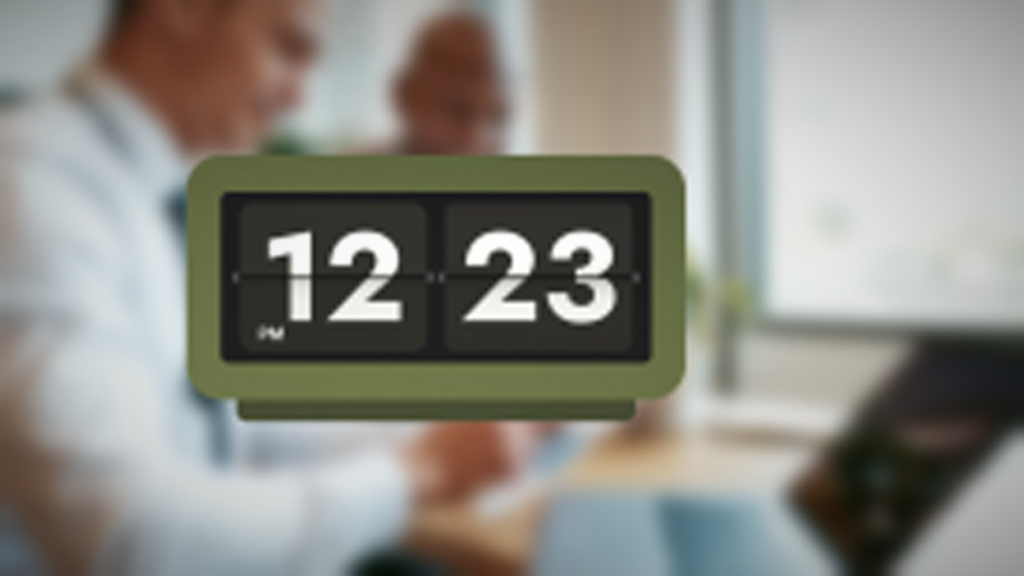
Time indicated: 12h23
